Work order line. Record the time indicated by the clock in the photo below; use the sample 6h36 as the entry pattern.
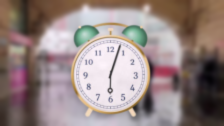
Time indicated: 6h03
